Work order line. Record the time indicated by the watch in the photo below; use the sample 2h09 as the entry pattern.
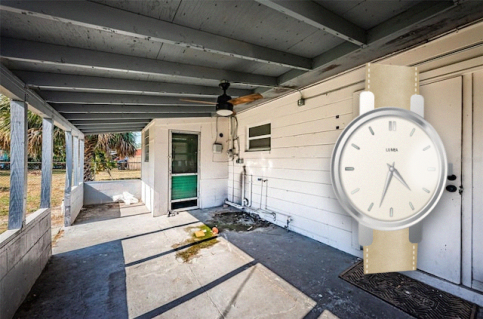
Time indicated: 4h33
